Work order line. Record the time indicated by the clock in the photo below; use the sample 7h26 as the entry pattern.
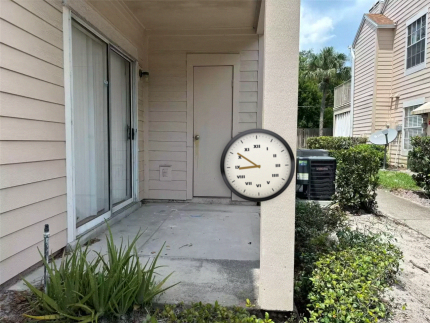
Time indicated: 8h51
